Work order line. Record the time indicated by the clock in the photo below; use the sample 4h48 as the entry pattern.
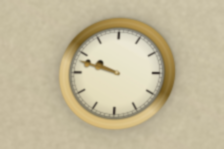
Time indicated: 9h48
